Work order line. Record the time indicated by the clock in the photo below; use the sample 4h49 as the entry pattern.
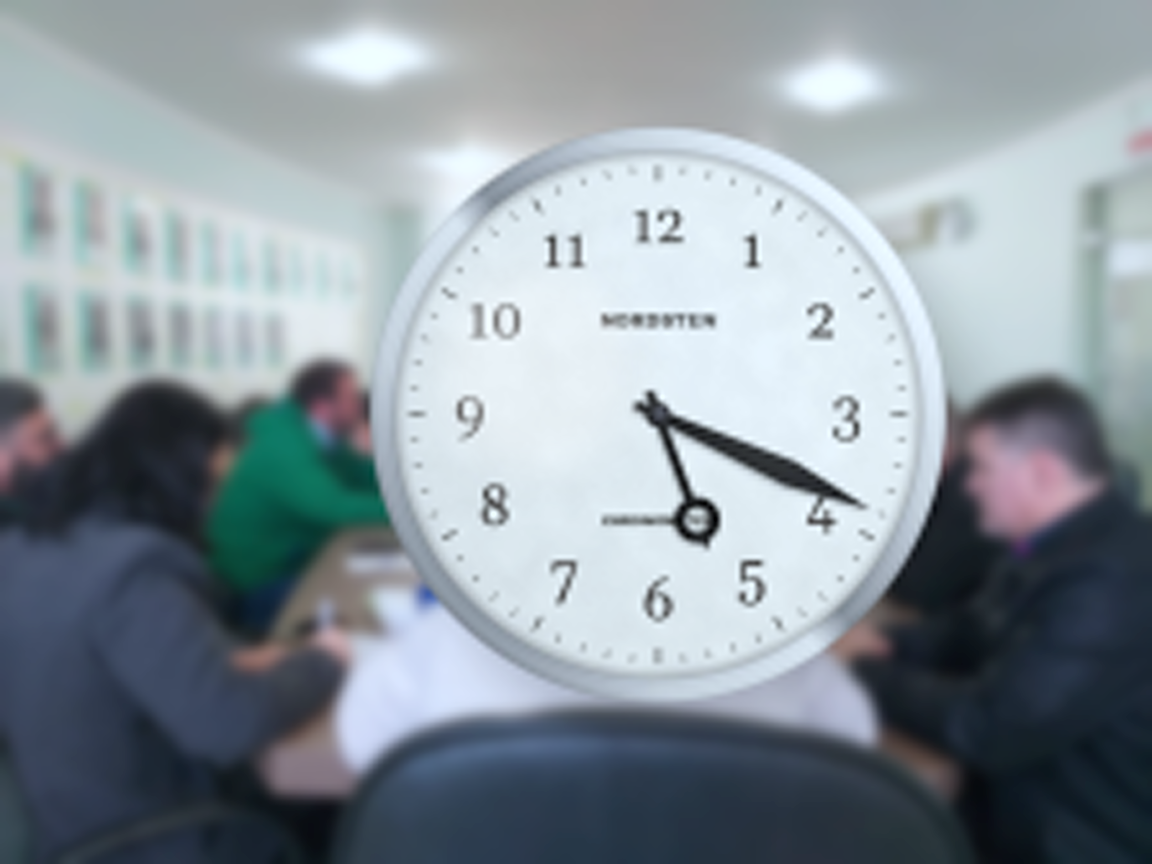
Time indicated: 5h19
